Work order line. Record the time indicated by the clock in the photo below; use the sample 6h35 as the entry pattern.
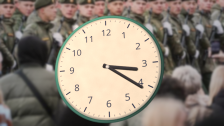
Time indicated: 3h21
